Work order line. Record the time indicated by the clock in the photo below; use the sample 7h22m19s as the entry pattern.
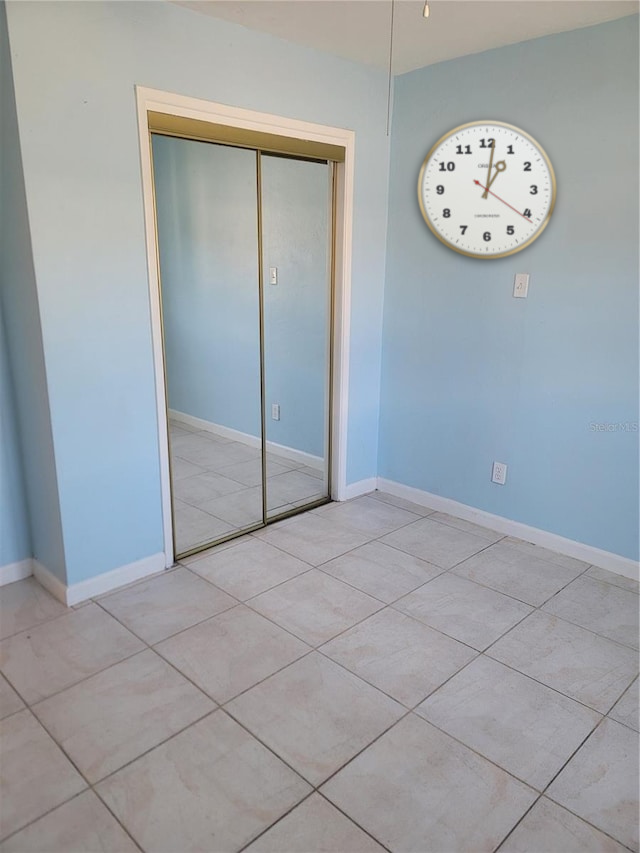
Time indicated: 1h01m21s
